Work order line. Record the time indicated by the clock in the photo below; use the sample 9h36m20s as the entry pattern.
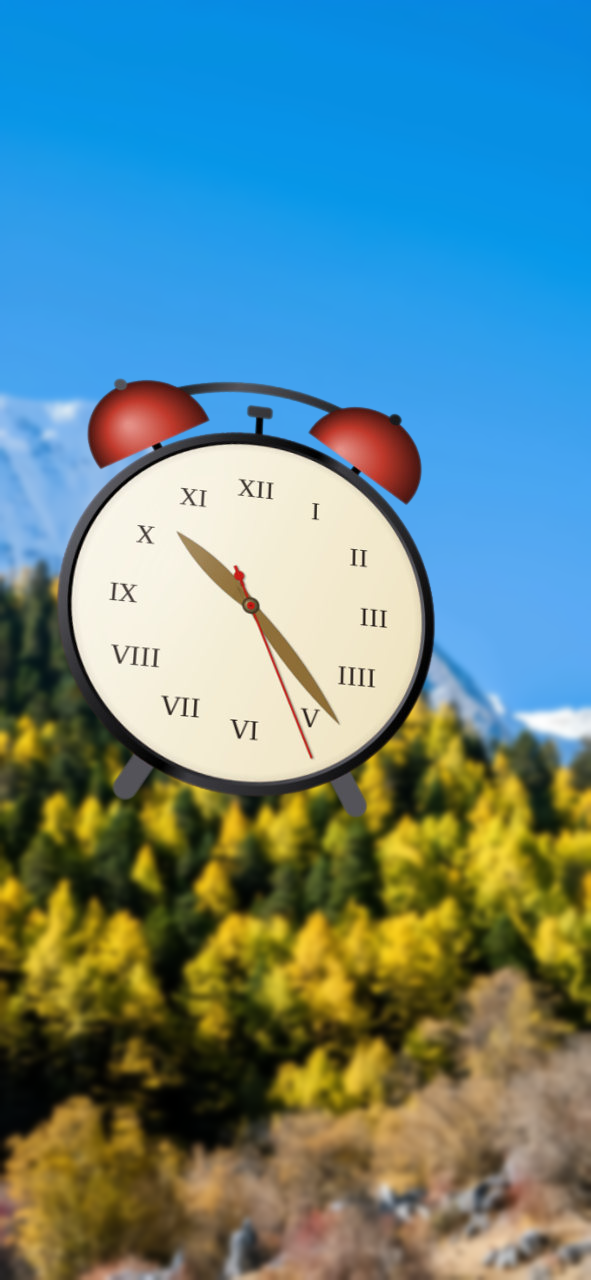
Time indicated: 10h23m26s
